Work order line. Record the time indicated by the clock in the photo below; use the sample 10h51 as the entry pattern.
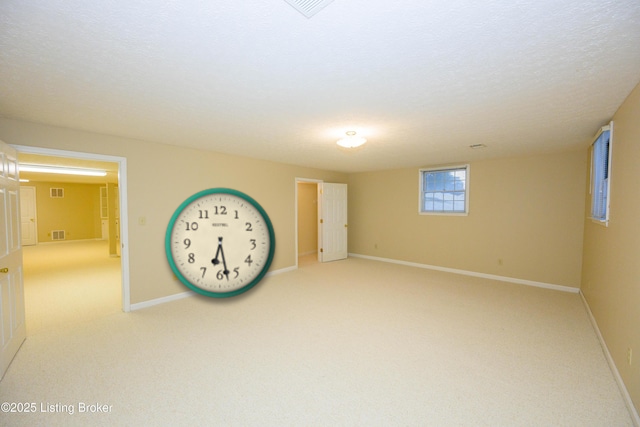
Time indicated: 6h28
